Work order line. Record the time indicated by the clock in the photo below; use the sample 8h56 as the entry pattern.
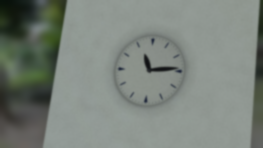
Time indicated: 11h14
